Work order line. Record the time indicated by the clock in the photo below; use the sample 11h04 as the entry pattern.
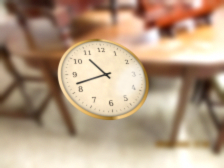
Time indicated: 10h42
